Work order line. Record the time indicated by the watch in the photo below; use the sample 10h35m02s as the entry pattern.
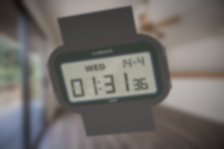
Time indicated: 1h31m36s
